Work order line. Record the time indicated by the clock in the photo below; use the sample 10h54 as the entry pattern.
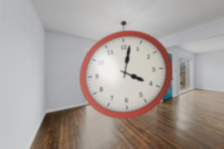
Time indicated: 4h02
